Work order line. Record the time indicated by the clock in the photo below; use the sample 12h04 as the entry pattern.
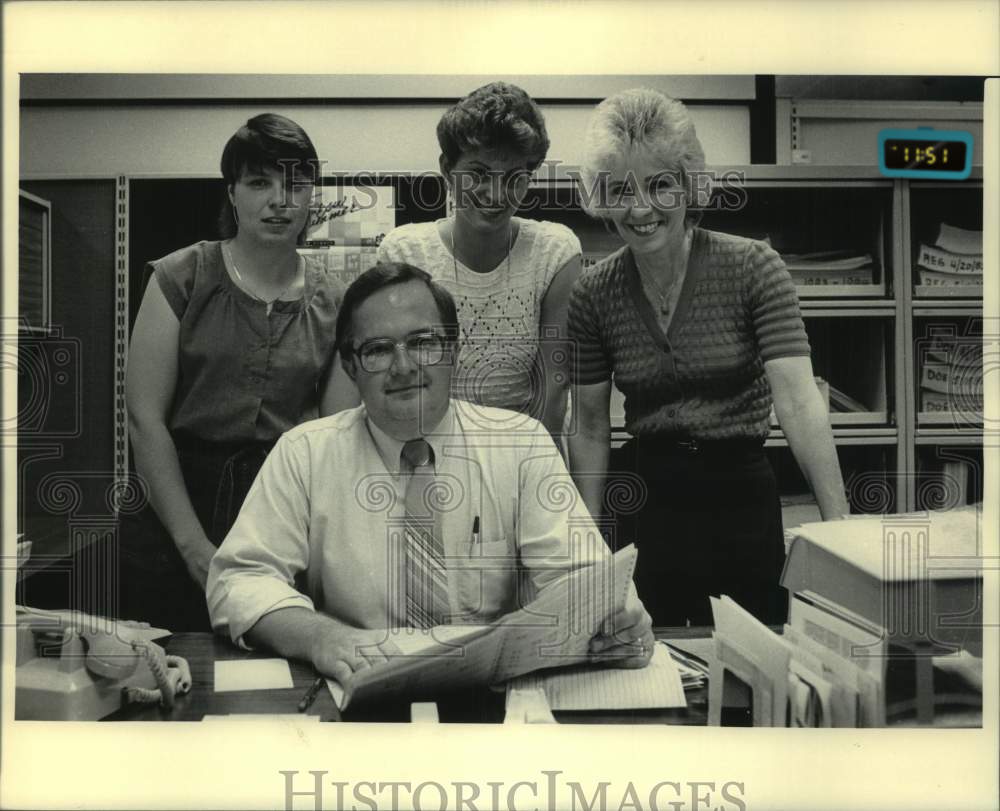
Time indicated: 11h51
